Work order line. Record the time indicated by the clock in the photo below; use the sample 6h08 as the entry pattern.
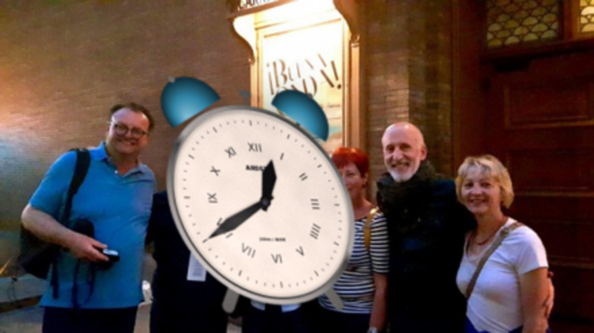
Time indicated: 12h40
